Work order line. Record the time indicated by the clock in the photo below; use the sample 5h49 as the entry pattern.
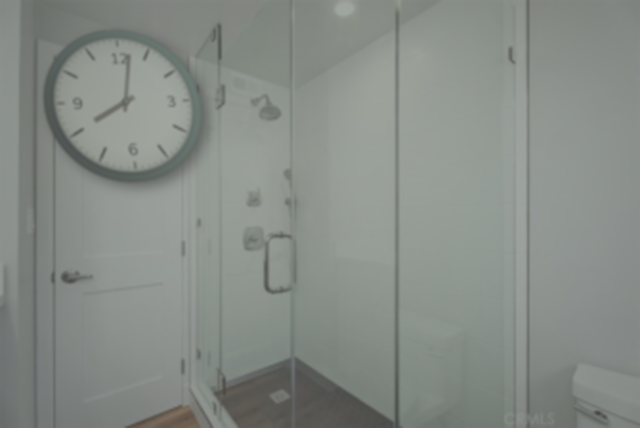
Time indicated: 8h02
